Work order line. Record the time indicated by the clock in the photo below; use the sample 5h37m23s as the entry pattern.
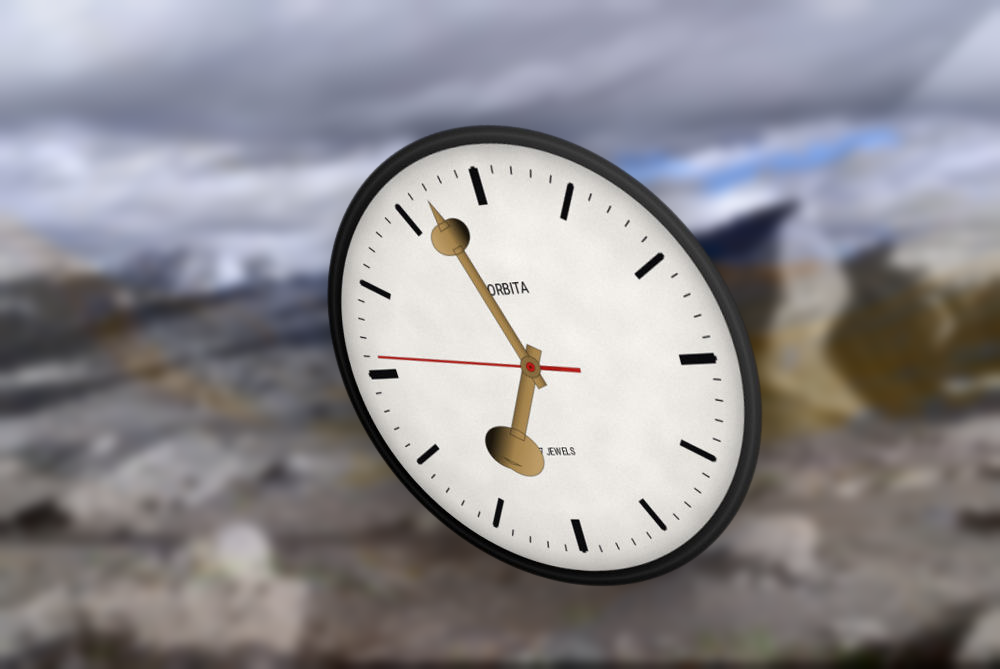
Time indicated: 6h56m46s
